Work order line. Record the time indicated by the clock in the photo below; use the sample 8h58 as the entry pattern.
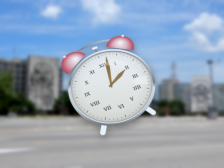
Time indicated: 2h02
